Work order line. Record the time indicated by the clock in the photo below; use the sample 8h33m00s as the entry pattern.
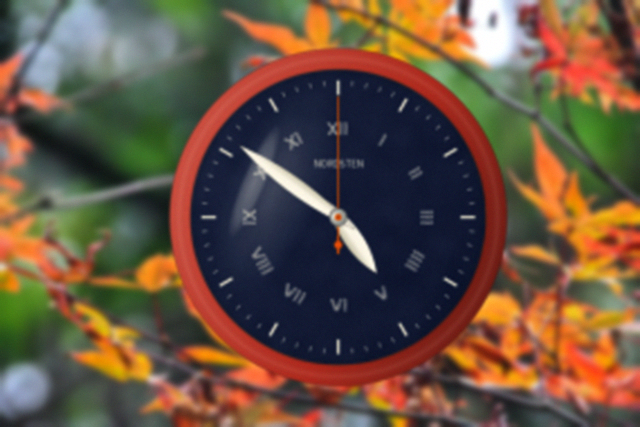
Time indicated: 4h51m00s
